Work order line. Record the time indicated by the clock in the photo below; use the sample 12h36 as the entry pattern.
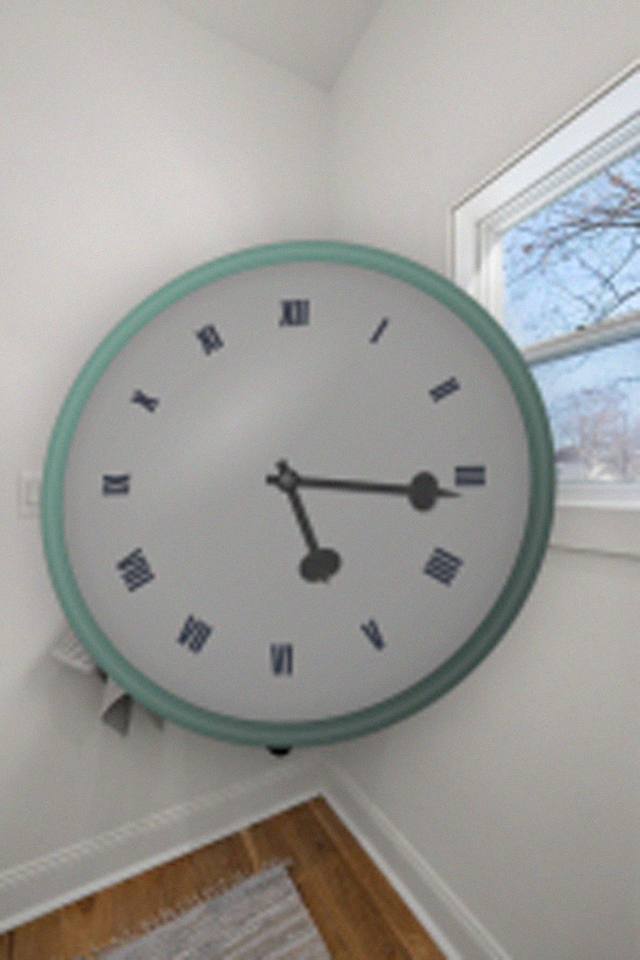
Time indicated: 5h16
